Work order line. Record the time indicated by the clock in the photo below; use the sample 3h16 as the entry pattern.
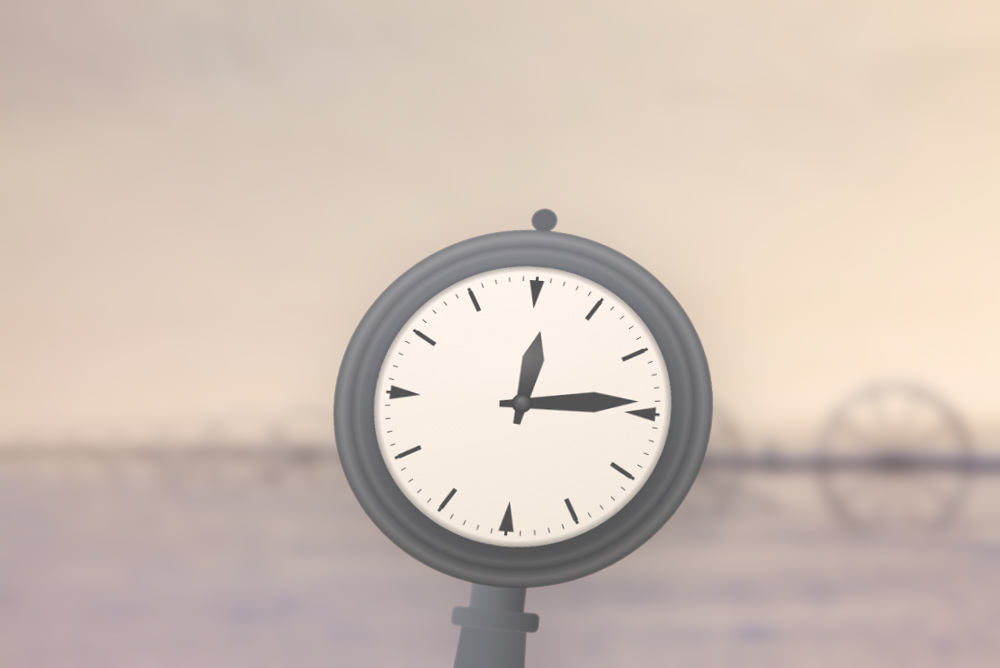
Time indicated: 12h14
